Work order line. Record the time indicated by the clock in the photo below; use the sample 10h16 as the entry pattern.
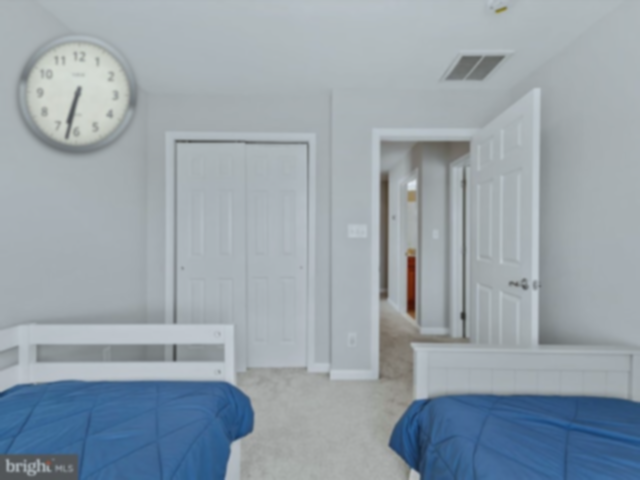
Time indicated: 6h32
